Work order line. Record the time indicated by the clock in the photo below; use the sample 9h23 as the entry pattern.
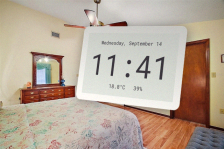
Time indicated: 11h41
